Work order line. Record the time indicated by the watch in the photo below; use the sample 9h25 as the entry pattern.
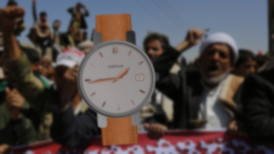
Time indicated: 1h44
